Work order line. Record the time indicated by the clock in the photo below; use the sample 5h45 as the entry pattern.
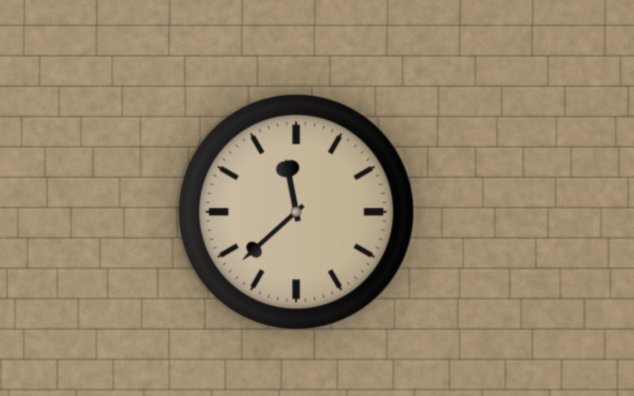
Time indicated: 11h38
